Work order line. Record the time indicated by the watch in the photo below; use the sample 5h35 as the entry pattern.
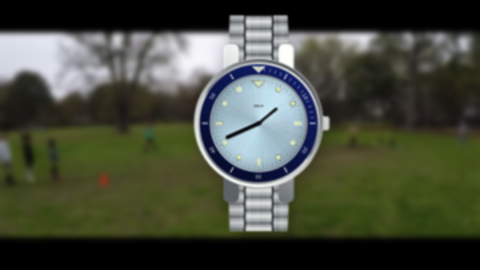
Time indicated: 1h41
